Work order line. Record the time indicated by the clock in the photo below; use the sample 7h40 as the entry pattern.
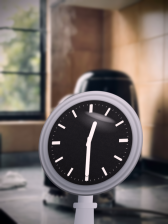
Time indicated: 12h30
